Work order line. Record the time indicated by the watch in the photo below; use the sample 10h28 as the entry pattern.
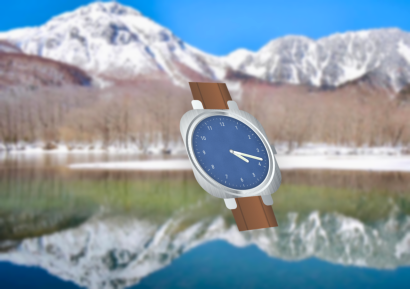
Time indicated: 4h18
